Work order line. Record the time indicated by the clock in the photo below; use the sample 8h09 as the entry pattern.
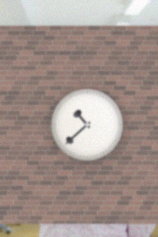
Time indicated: 10h38
